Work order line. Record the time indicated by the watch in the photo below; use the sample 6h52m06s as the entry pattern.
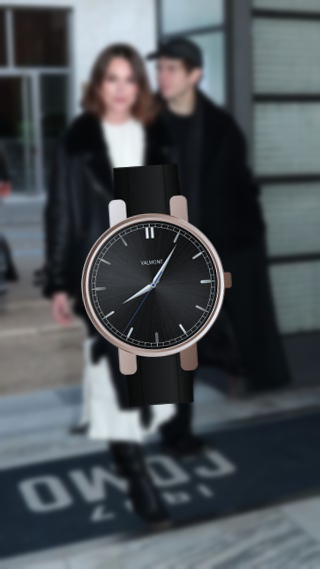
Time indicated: 8h05m36s
